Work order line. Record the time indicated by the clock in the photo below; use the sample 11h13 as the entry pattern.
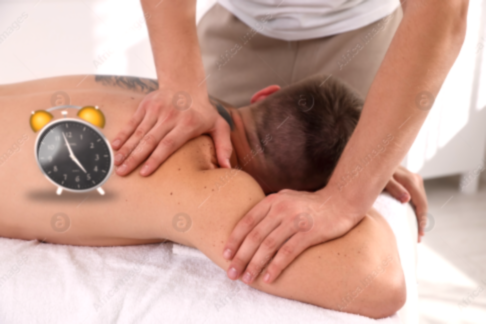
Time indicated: 4h58
